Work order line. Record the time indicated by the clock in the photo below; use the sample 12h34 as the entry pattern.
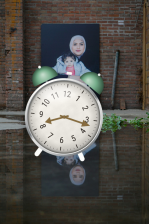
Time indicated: 8h17
